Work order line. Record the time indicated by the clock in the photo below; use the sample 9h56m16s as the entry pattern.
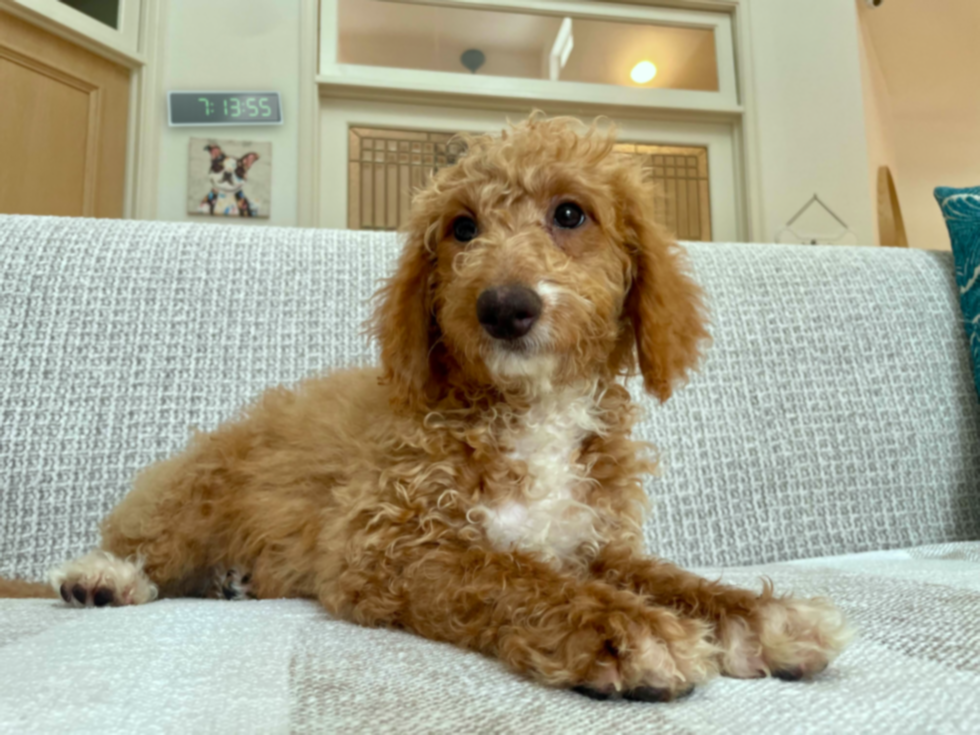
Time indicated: 7h13m55s
